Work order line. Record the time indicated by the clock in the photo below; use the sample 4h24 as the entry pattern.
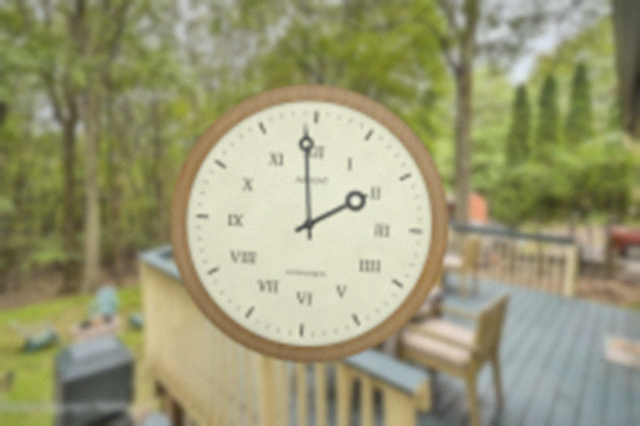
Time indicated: 1h59
